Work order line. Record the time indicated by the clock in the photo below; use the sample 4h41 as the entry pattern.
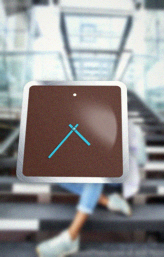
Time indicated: 4h36
